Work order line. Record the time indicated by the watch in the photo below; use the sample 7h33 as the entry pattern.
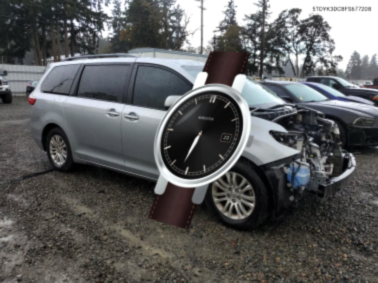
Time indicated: 6h32
